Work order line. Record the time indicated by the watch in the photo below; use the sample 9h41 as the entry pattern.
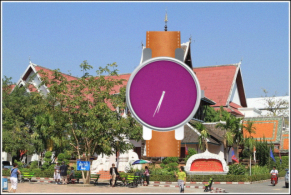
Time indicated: 6h34
